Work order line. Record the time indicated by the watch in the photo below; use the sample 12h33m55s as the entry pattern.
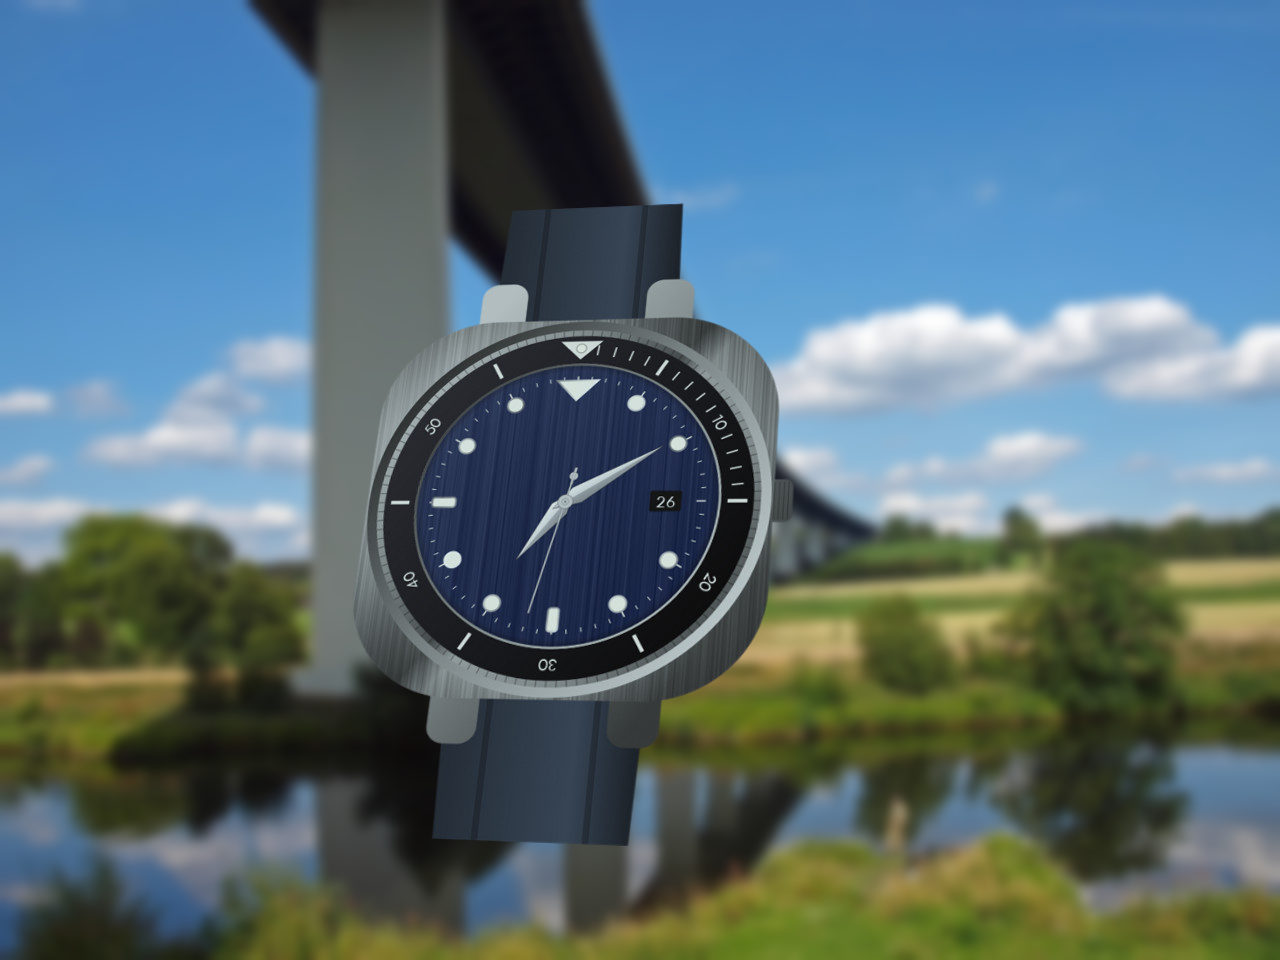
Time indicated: 7h09m32s
